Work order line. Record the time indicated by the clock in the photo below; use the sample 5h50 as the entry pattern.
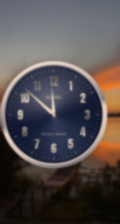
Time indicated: 11h52
